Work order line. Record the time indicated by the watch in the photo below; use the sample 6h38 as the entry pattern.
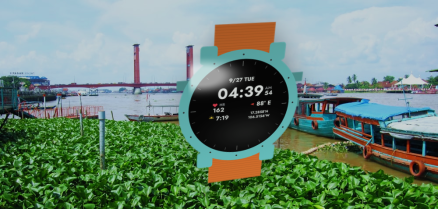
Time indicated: 4h39
